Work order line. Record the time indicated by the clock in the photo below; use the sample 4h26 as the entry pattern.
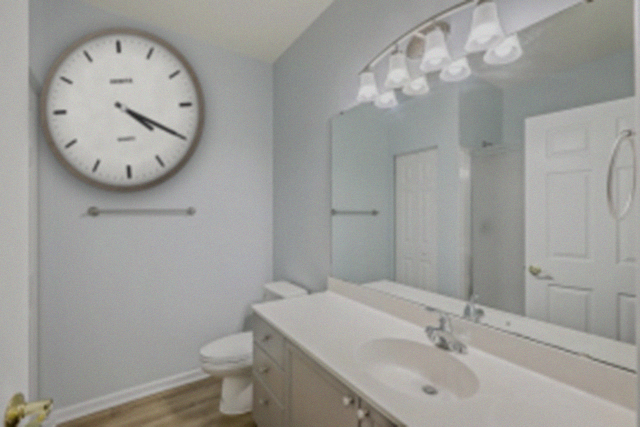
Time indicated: 4h20
